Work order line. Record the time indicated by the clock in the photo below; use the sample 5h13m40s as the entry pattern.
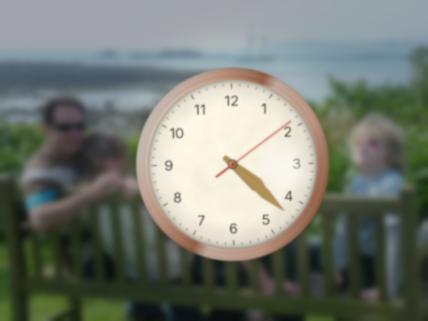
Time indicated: 4h22m09s
